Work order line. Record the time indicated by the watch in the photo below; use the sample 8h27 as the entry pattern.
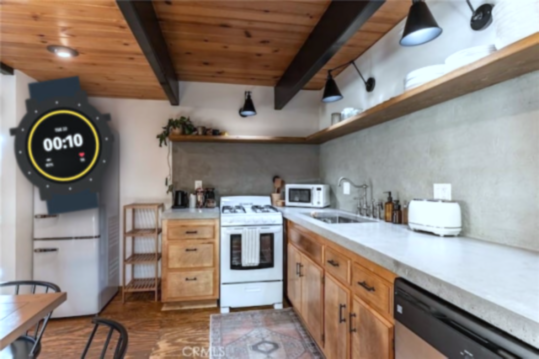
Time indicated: 0h10
